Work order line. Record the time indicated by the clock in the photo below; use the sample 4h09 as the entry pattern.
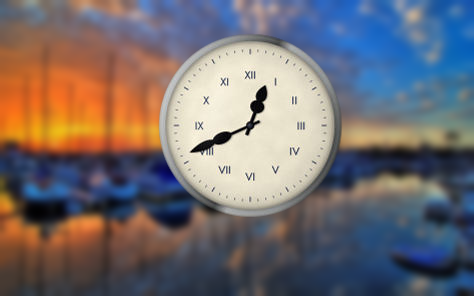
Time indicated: 12h41
